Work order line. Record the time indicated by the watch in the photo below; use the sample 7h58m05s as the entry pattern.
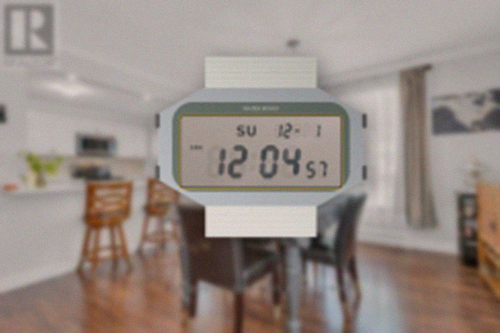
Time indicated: 12h04m57s
